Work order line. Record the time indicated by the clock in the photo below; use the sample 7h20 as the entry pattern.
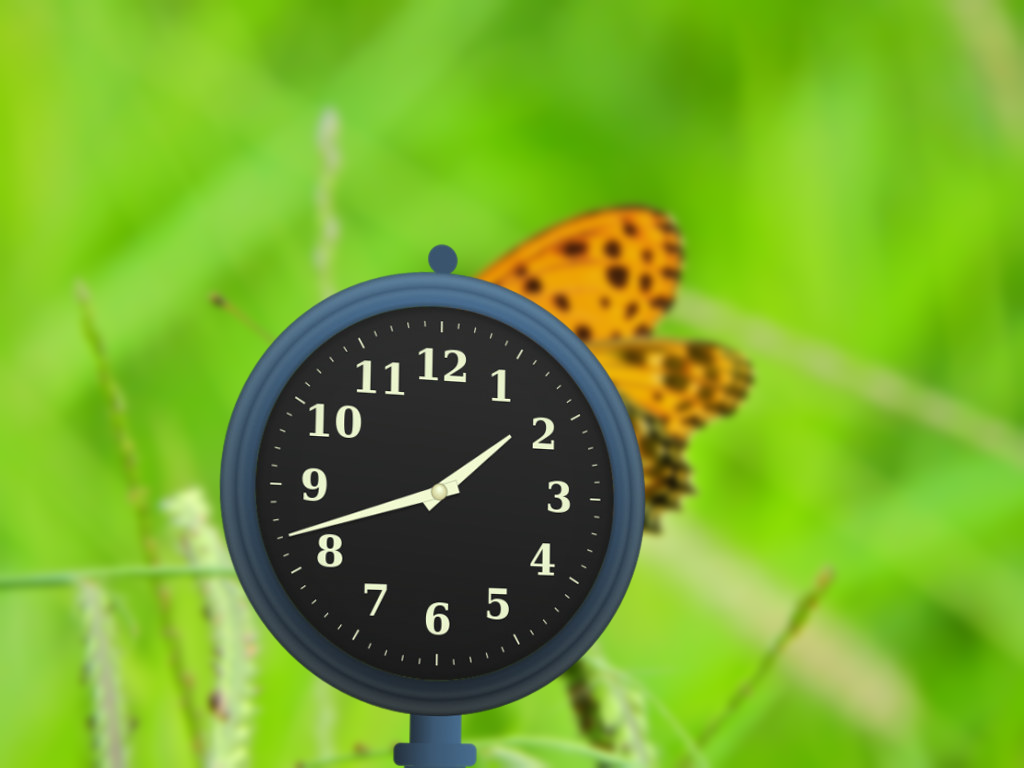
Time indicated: 1h42
